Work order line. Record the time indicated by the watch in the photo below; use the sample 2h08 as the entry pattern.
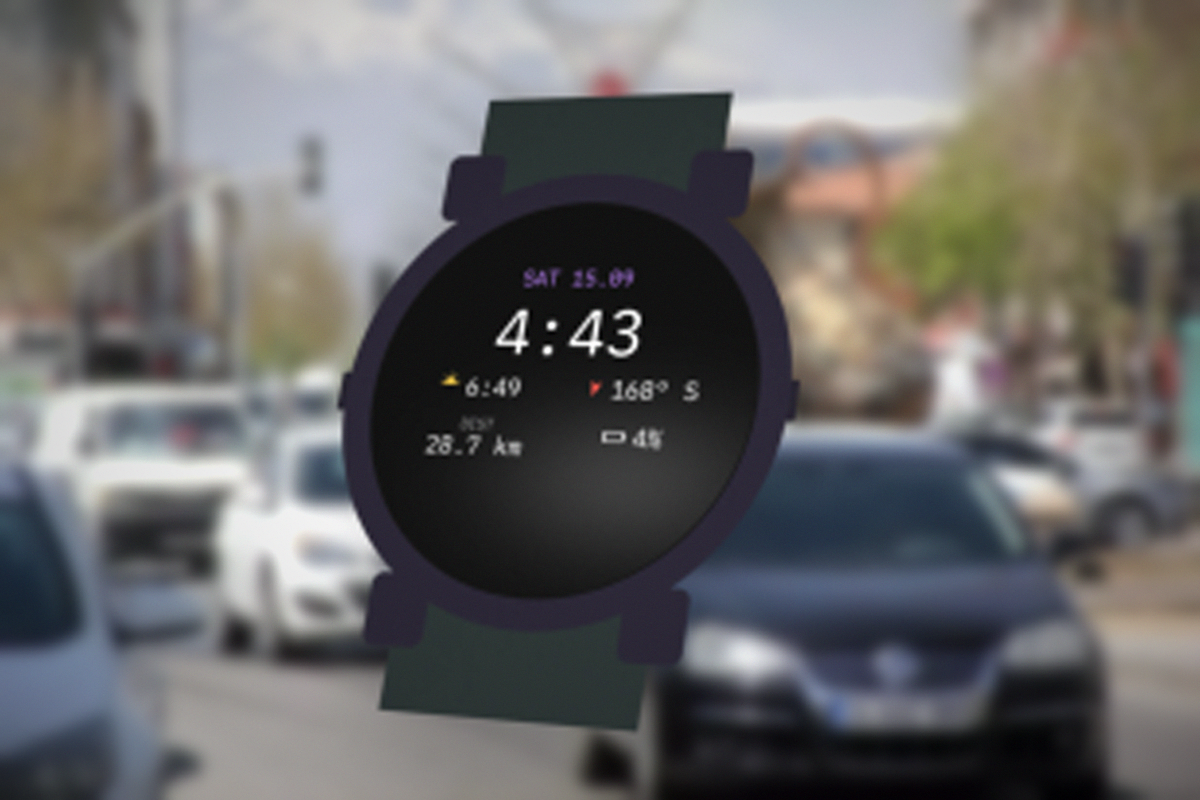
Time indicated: 4h43
